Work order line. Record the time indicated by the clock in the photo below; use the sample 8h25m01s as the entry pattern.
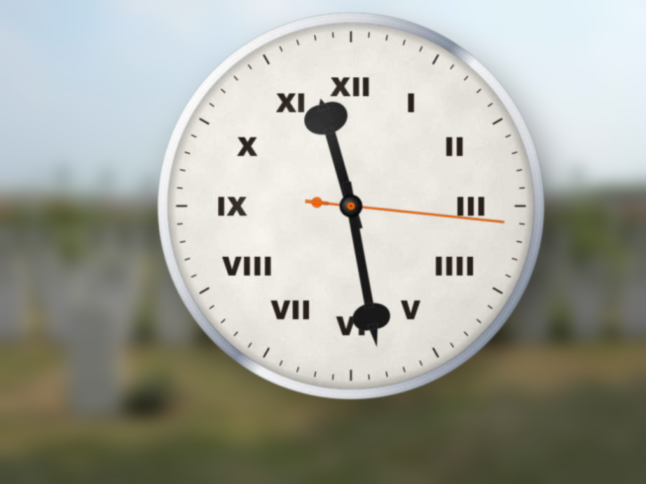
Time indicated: 11h28m16s
